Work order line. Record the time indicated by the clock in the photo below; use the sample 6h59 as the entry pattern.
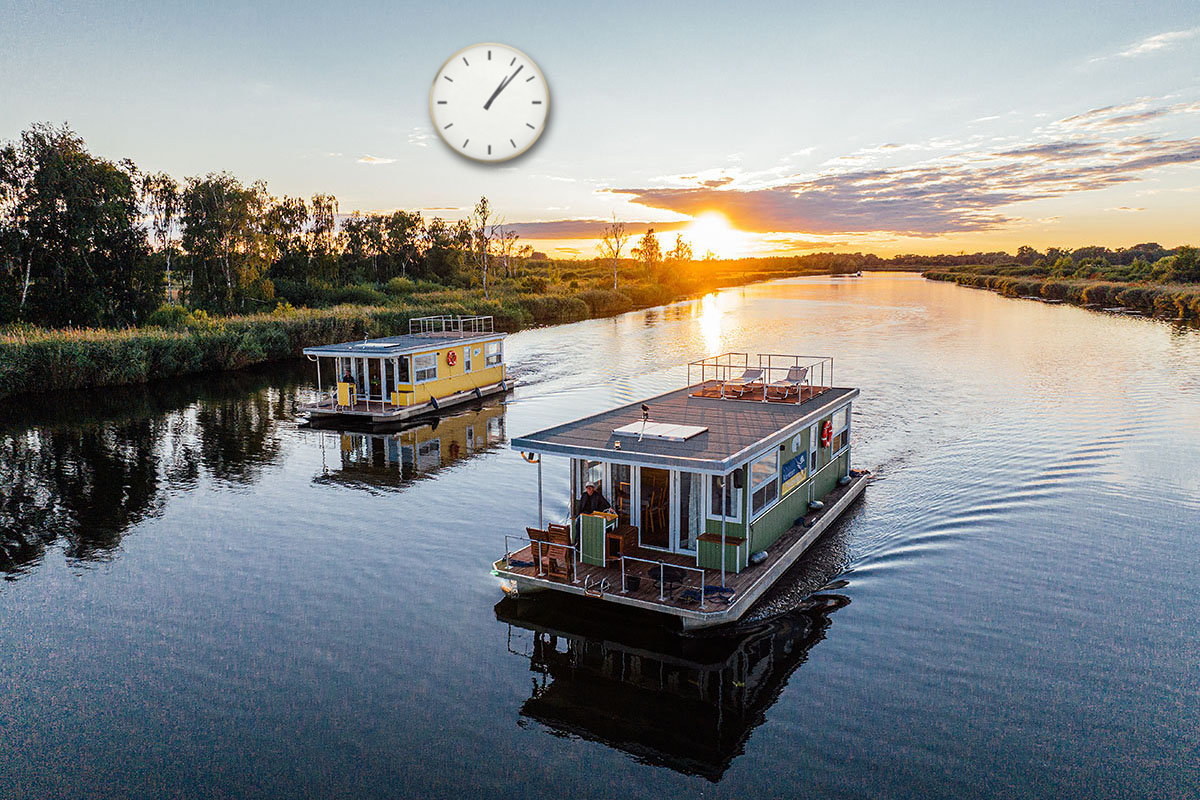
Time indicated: 1h07
